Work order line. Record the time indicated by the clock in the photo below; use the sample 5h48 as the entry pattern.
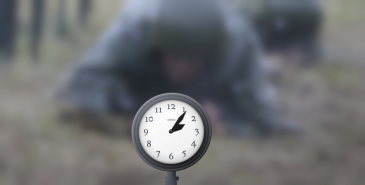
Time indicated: 2h06
